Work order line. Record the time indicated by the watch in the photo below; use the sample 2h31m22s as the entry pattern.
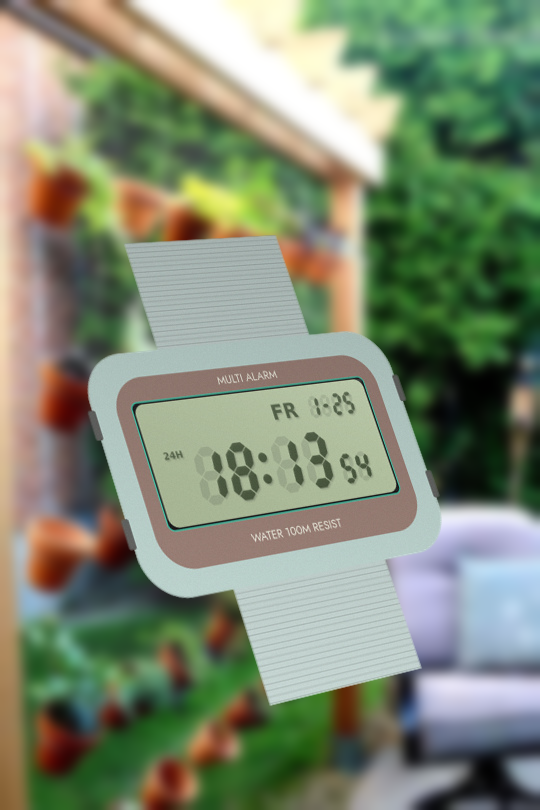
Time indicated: 18h13m54s
